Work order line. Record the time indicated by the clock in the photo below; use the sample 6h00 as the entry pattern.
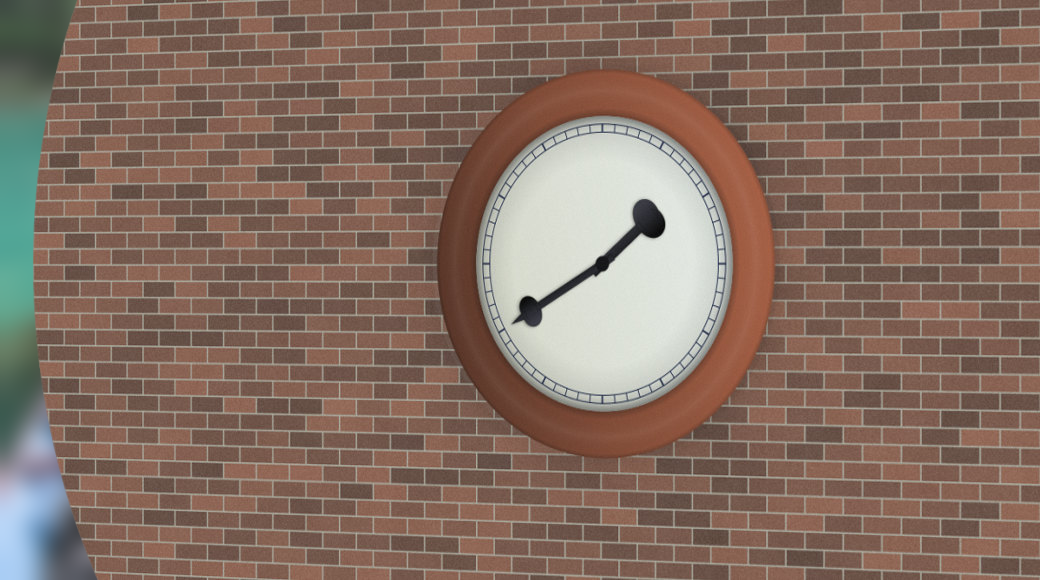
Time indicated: 1h40
